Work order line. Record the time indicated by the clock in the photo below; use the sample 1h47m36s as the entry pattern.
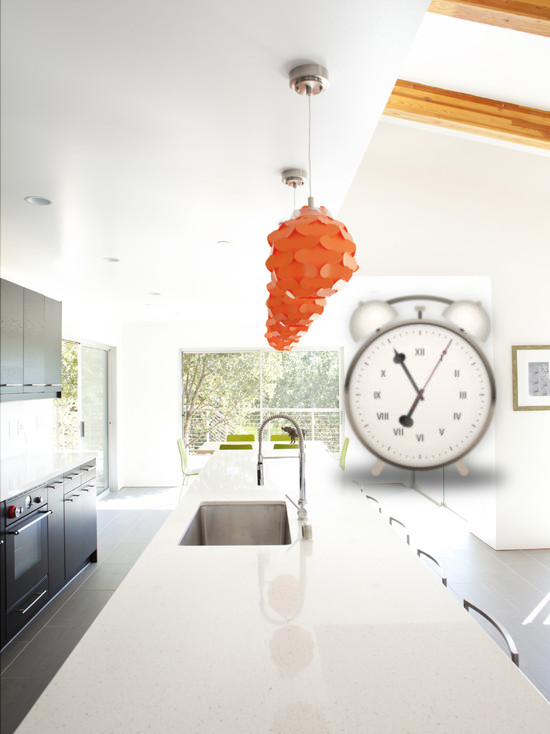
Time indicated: 6h55m05s
